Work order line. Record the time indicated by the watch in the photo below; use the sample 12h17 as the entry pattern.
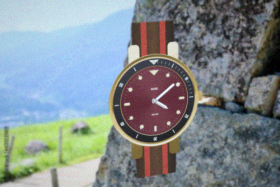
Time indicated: 4h09
